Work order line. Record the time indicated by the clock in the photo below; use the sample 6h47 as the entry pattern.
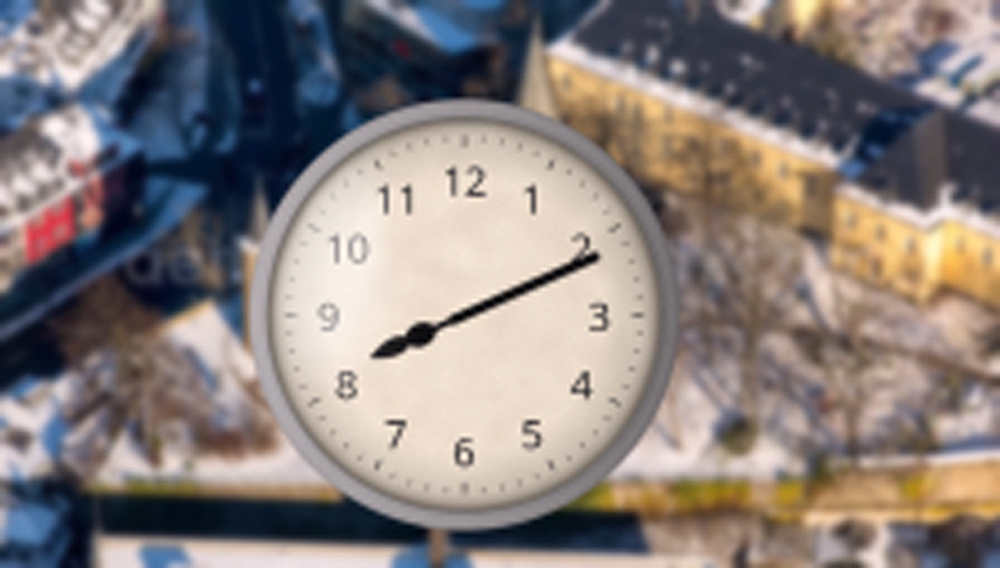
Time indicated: 8h11
